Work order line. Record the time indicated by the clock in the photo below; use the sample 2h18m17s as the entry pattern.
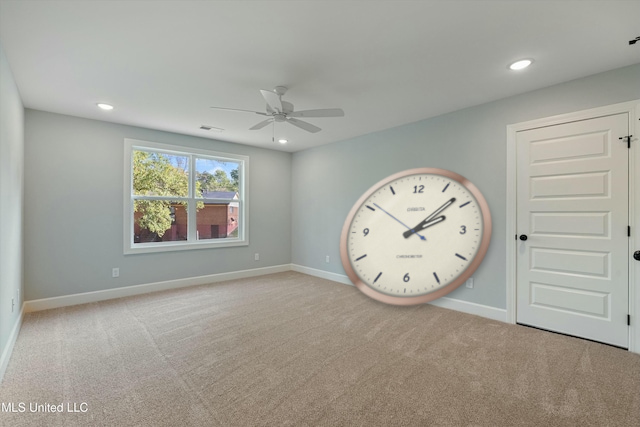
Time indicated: 2h07m51s
